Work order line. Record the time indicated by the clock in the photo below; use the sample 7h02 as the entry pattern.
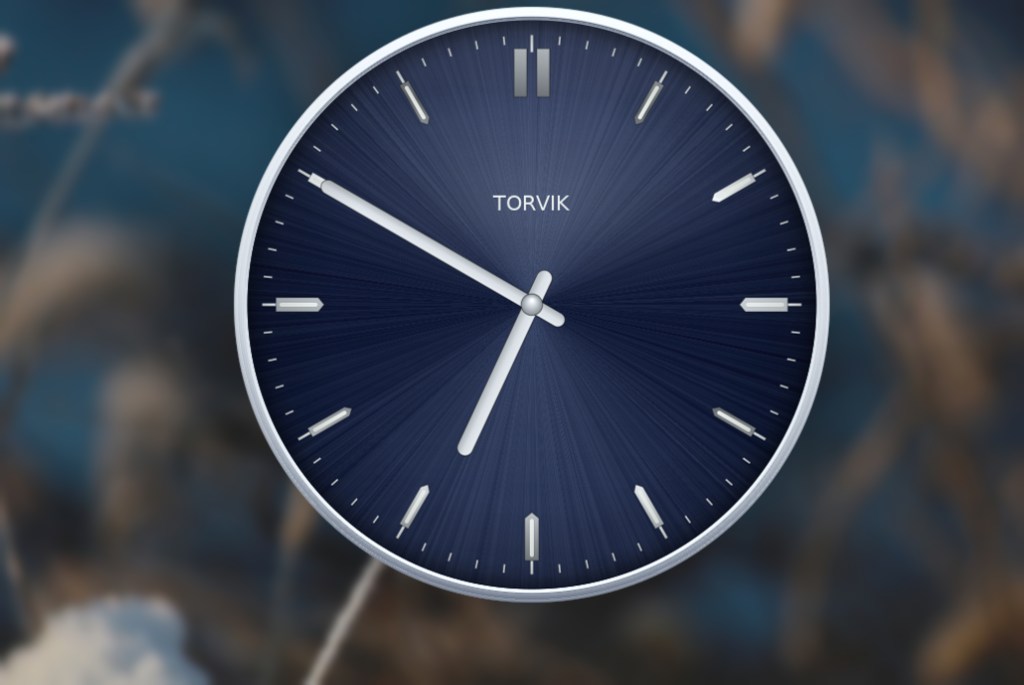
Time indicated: 6h50
